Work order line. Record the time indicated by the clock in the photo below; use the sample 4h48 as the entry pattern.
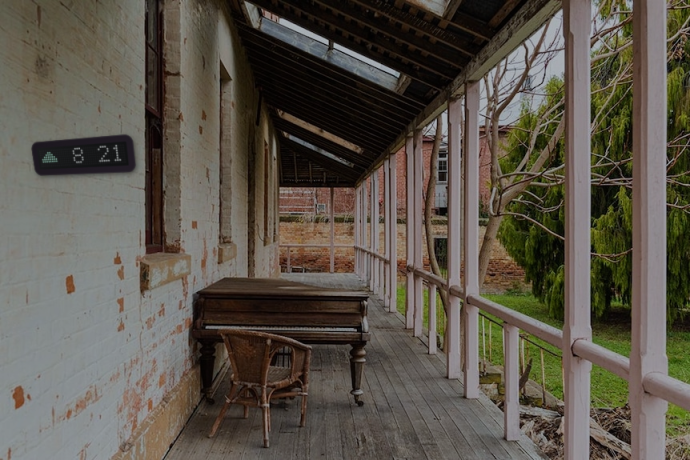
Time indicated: 8h21
